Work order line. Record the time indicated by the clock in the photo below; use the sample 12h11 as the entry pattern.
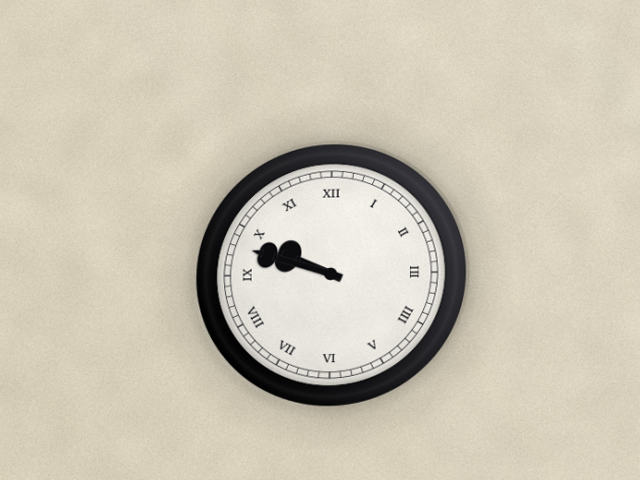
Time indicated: 9h48
